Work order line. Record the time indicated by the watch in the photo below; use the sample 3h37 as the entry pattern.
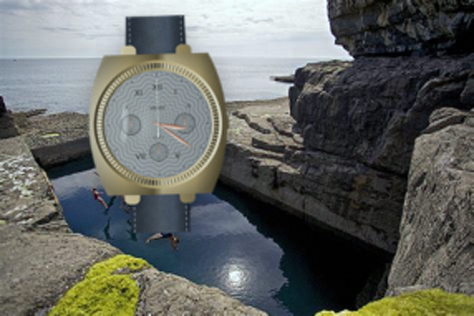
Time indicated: 3h21
